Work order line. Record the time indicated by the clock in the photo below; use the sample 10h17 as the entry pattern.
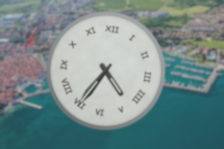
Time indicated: 4h35
